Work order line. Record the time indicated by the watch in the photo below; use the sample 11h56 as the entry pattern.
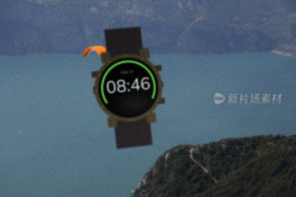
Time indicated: 8h46
